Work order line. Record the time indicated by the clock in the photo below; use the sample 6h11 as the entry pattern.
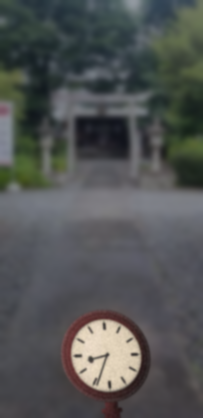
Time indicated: 8h34
